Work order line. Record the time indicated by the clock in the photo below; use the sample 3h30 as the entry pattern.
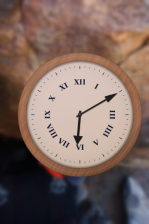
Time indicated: 6h10
